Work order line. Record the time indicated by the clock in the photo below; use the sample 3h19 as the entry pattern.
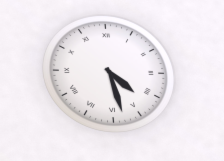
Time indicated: 4h28
